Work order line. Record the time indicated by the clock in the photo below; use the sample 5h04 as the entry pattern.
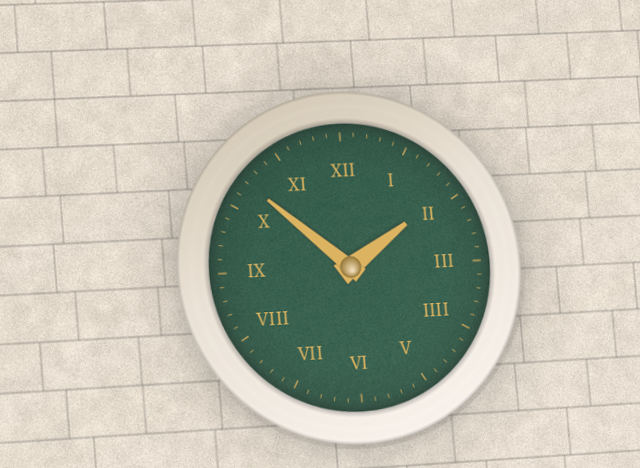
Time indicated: 1h52
